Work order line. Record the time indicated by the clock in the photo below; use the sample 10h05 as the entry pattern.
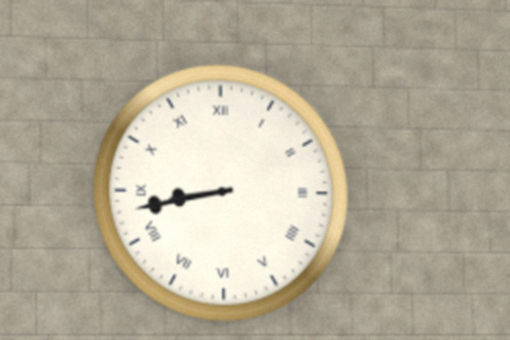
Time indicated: 8h43
